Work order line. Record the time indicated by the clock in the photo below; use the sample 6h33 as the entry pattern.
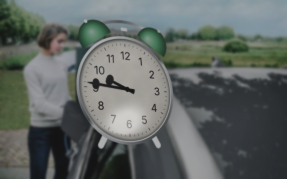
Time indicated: 9h46
